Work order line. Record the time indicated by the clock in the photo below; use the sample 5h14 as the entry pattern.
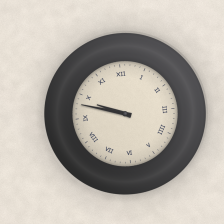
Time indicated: 9h48
